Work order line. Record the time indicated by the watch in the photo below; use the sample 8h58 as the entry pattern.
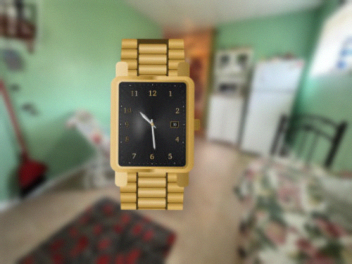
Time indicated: 10h29
